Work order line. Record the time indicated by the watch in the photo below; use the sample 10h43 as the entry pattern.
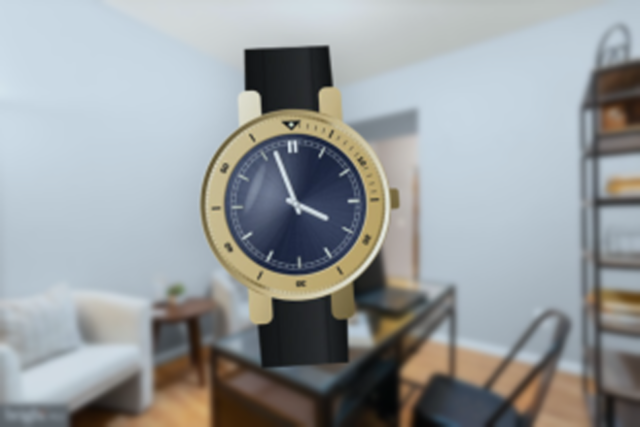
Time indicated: 3h57
